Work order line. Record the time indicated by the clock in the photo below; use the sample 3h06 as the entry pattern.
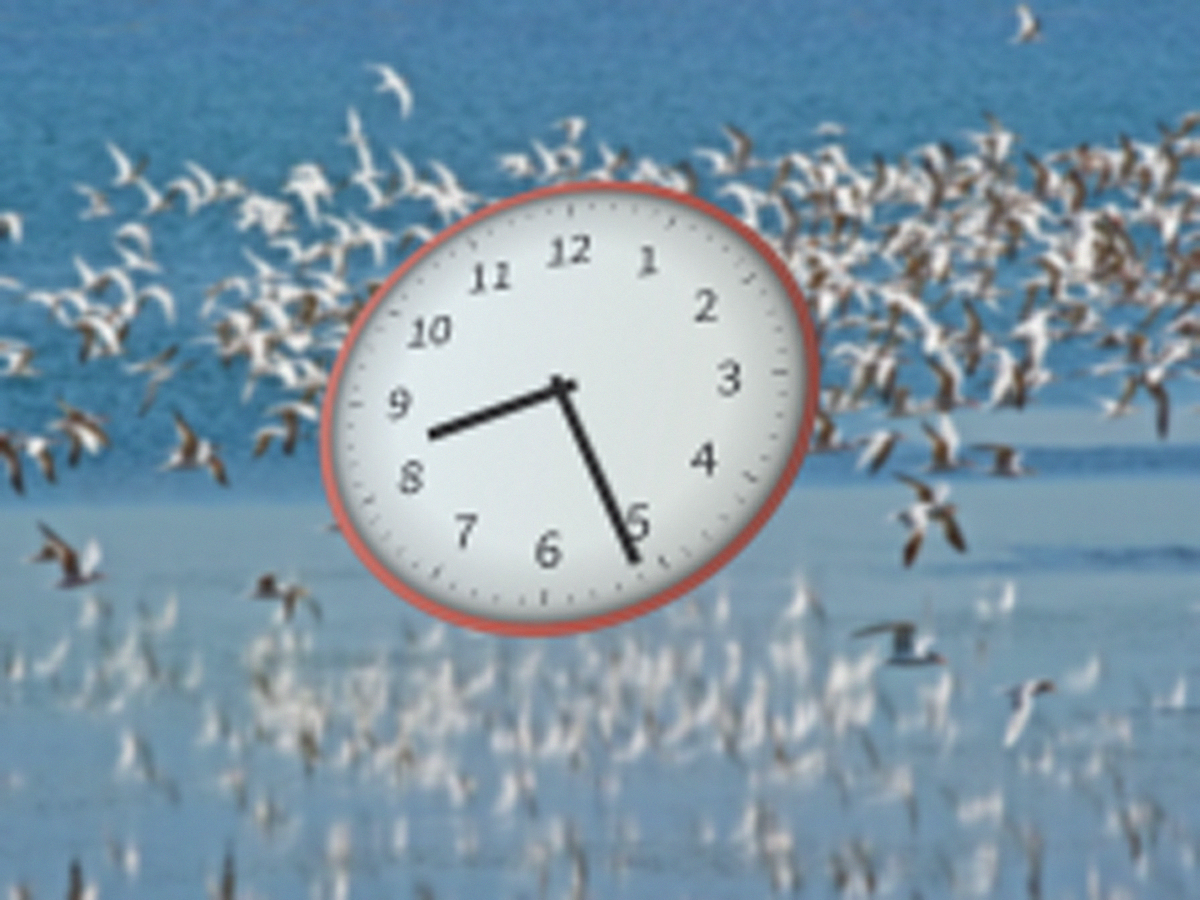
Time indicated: 8h26
